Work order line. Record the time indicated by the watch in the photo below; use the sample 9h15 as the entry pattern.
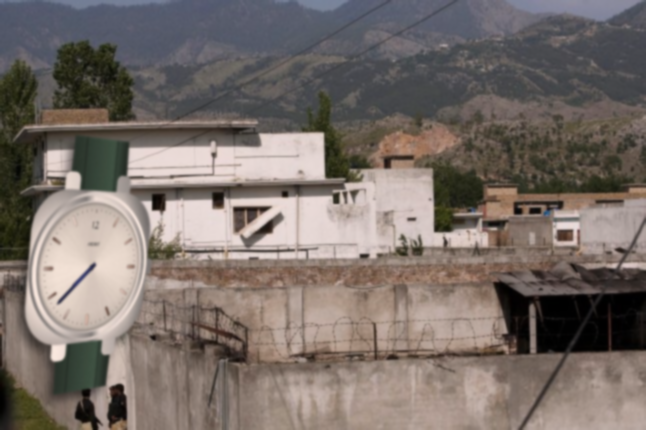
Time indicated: 7h38
